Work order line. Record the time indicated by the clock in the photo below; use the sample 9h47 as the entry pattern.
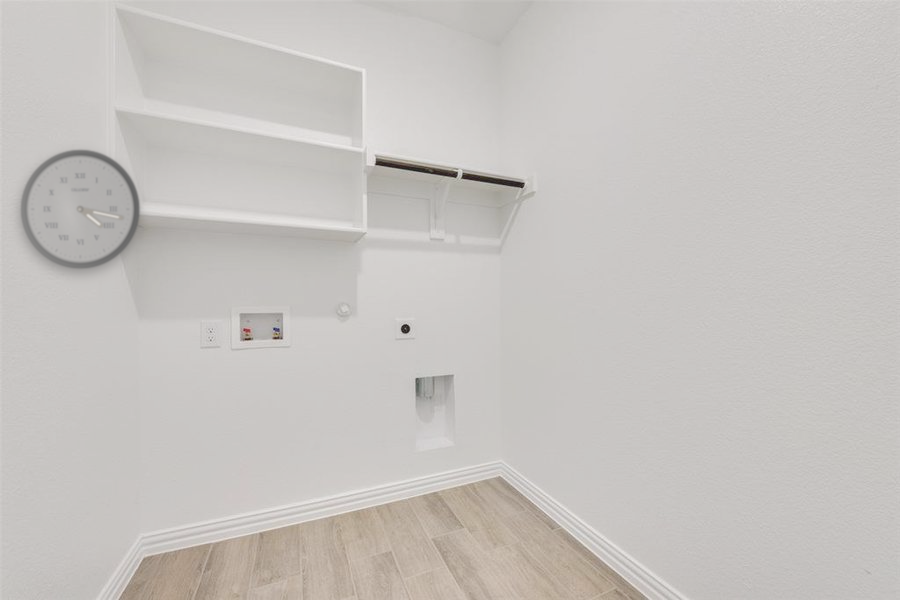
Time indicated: 4h17
